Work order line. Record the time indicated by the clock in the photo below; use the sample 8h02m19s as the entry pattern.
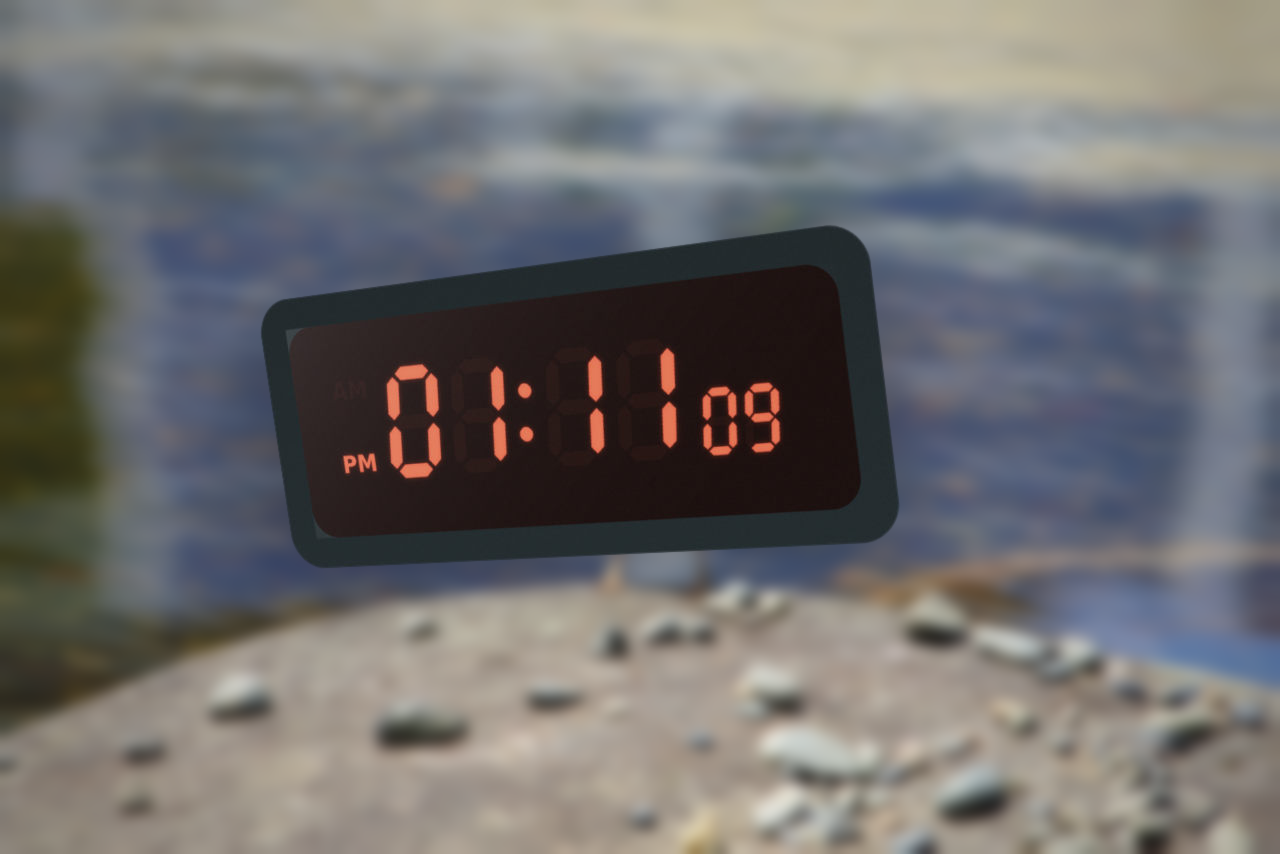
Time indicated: 1h11m09s
